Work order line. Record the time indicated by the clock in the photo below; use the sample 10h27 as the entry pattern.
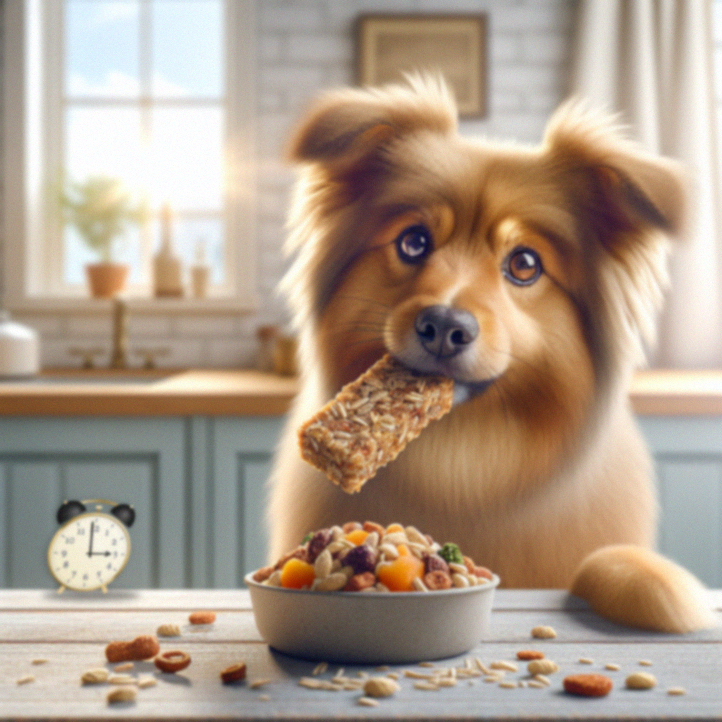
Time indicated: 2h59
